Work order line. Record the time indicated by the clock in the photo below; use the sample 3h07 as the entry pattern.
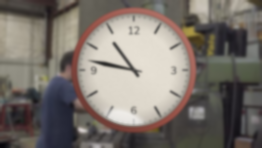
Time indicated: 10h47
